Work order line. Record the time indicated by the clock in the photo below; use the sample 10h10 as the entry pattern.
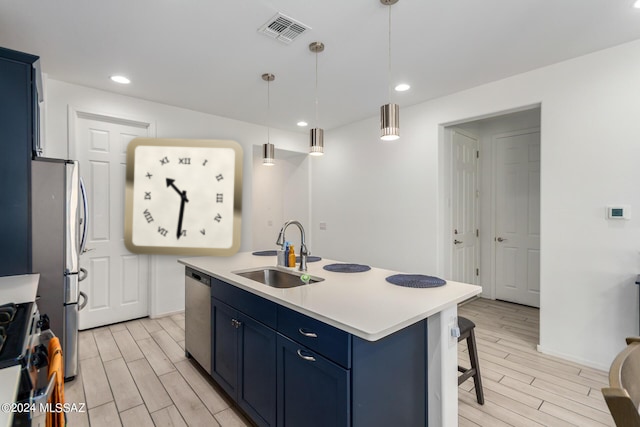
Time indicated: 10h31
